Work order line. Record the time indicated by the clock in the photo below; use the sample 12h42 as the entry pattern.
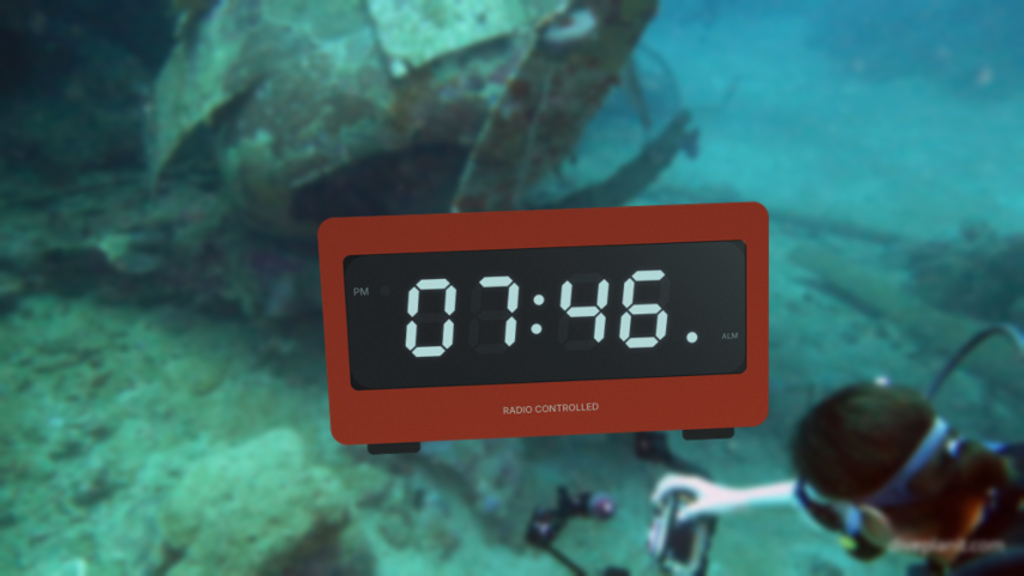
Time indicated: 7h46
